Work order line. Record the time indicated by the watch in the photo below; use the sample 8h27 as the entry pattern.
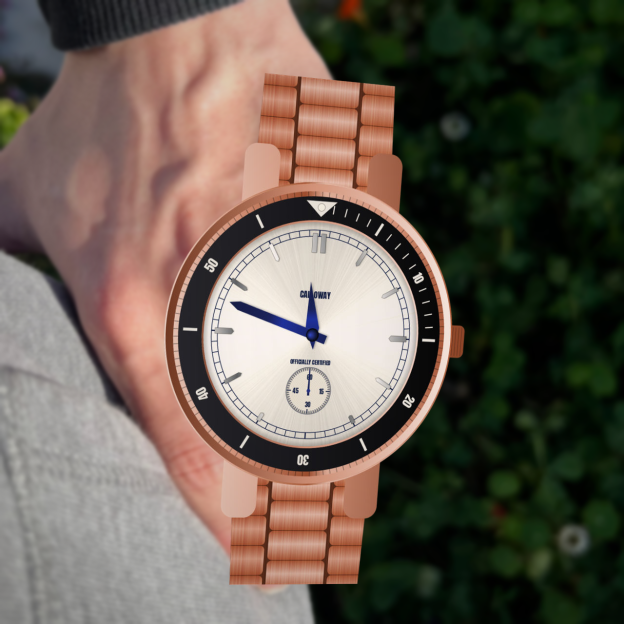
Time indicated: 11h48
